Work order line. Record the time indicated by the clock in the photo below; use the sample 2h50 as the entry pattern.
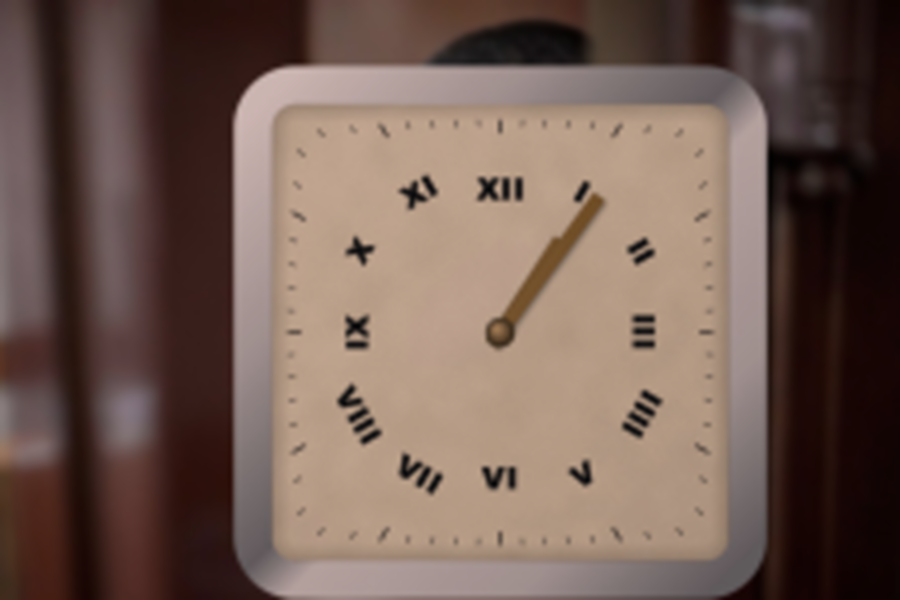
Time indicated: 1h06
